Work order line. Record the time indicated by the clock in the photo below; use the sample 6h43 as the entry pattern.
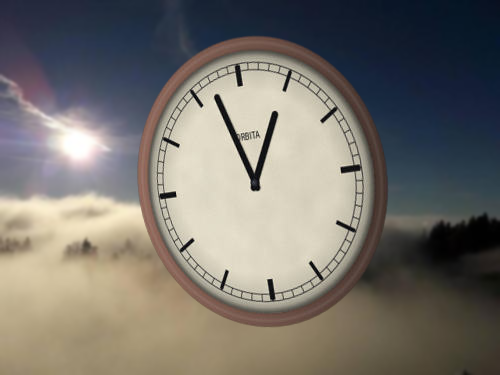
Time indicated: 12h57
